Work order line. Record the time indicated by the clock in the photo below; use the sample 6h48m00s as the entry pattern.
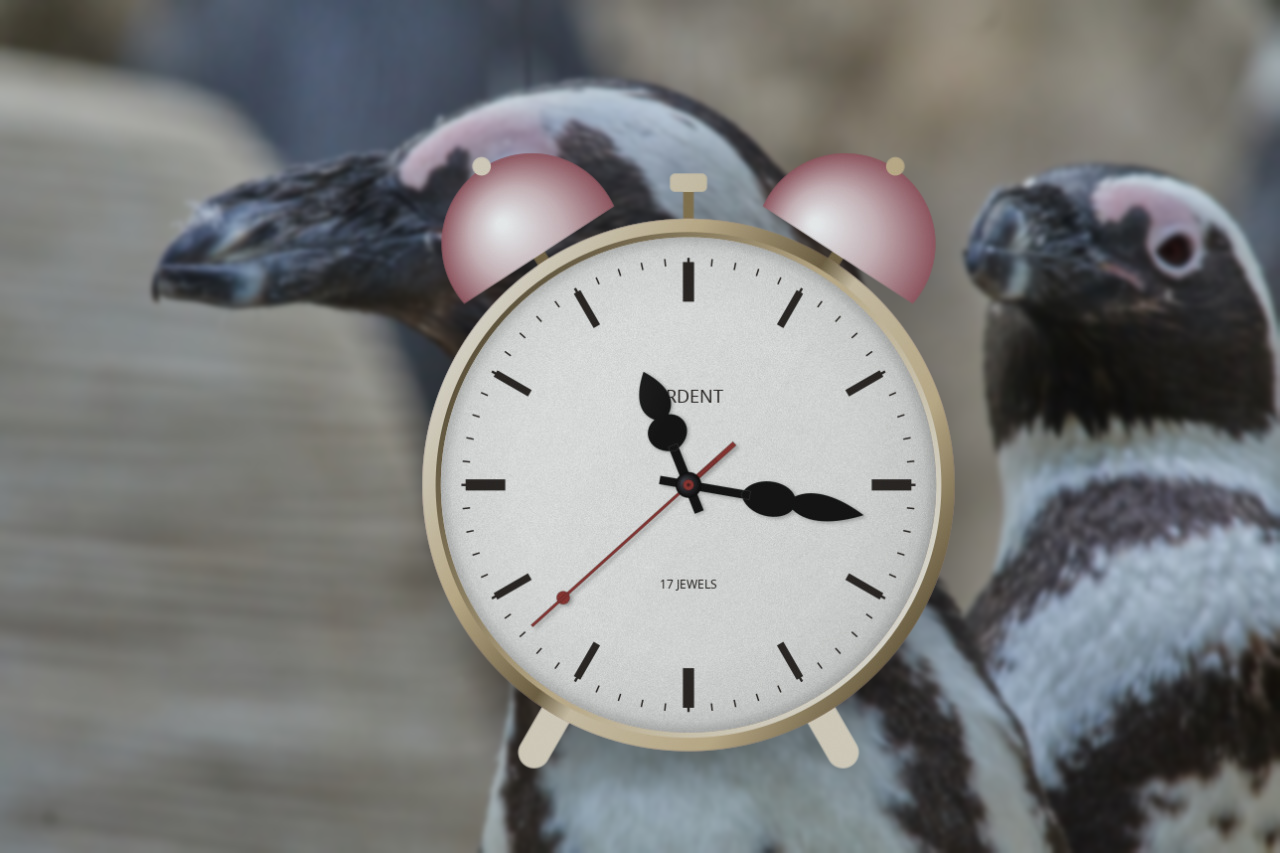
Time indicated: 11h16m38s
